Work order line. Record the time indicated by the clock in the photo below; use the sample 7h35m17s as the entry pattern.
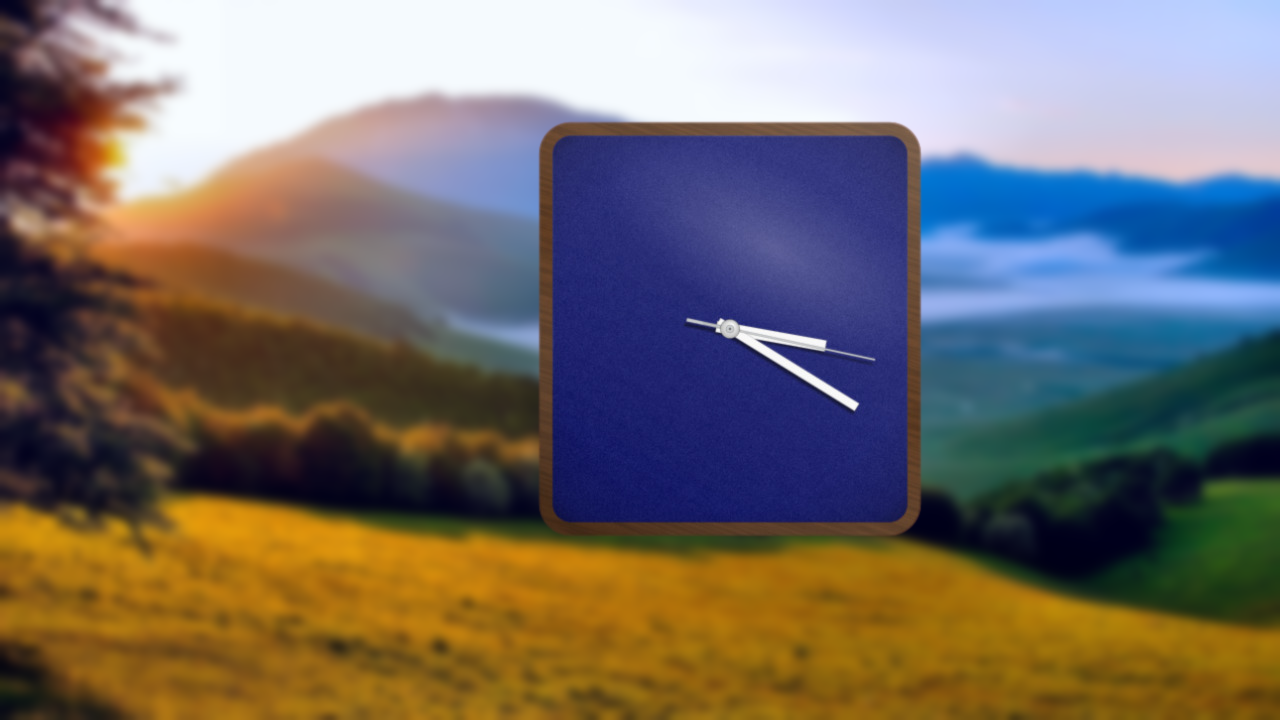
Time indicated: 3h20m17s
